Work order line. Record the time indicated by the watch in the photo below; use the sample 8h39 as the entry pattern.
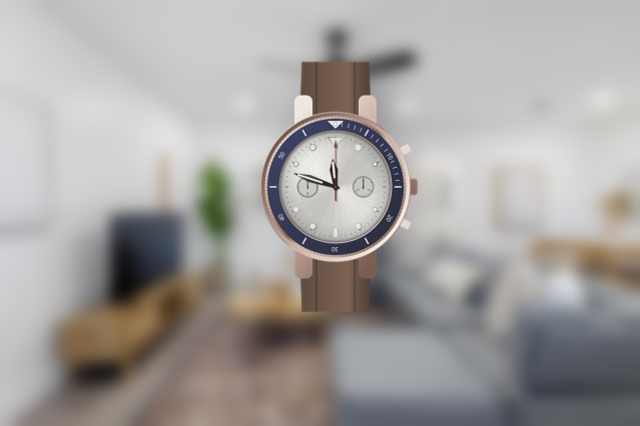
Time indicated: 11h48
